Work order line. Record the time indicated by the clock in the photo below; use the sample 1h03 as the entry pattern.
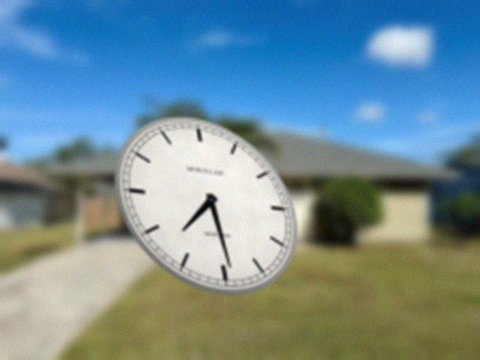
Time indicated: 7h29
